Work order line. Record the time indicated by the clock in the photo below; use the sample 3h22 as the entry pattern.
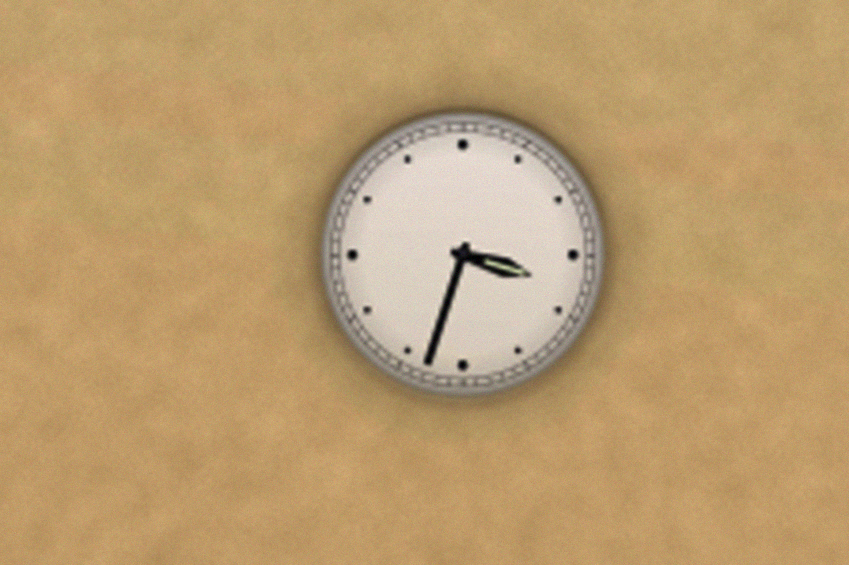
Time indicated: 3h33
